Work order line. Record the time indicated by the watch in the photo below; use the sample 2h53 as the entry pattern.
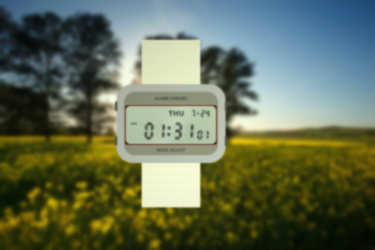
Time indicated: 1h31
